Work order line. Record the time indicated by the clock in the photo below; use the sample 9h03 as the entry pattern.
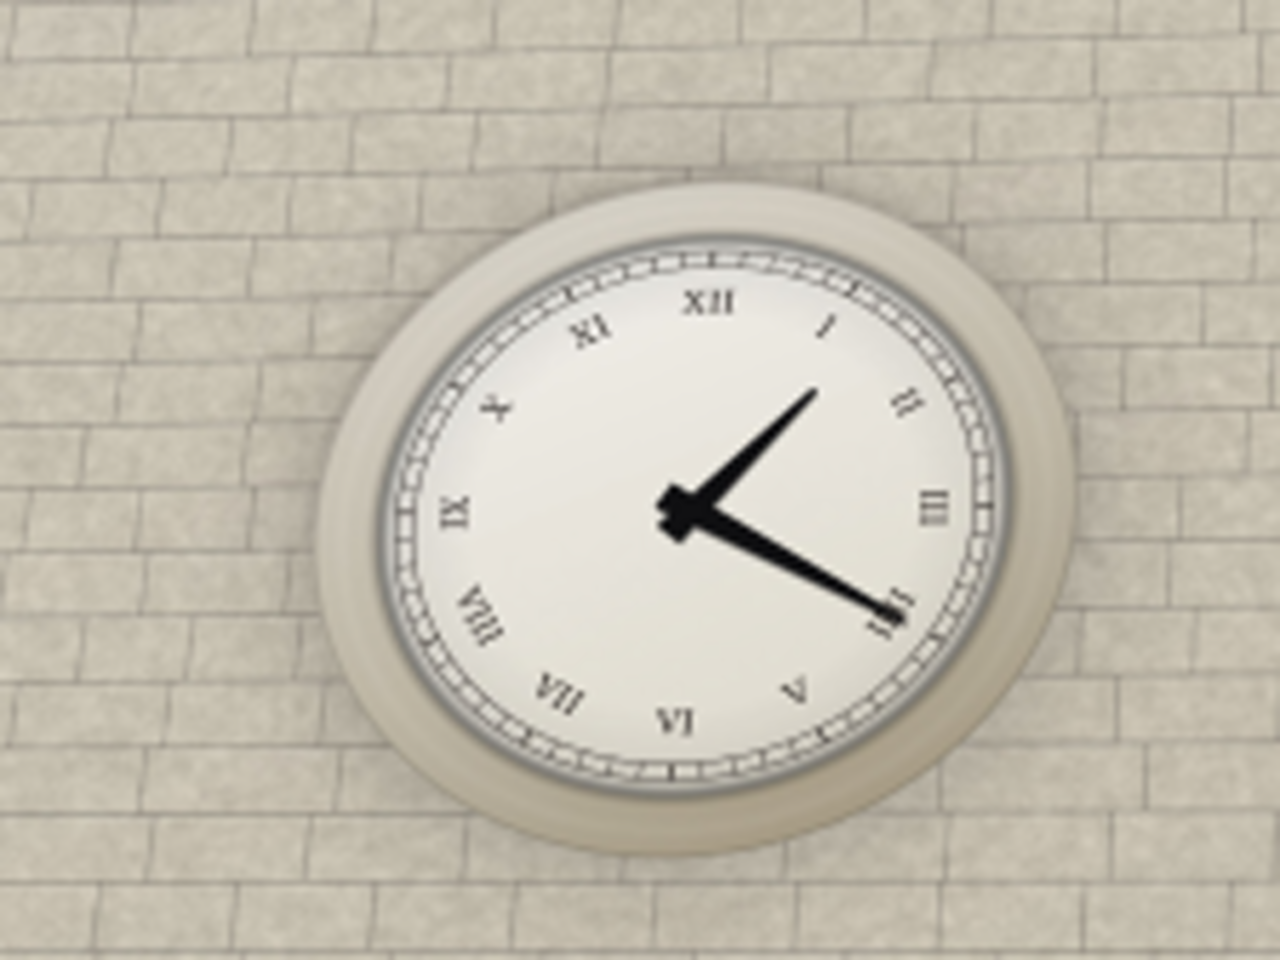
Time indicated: 1h20
